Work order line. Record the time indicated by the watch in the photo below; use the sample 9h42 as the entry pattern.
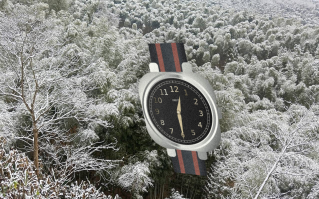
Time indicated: 12h30
